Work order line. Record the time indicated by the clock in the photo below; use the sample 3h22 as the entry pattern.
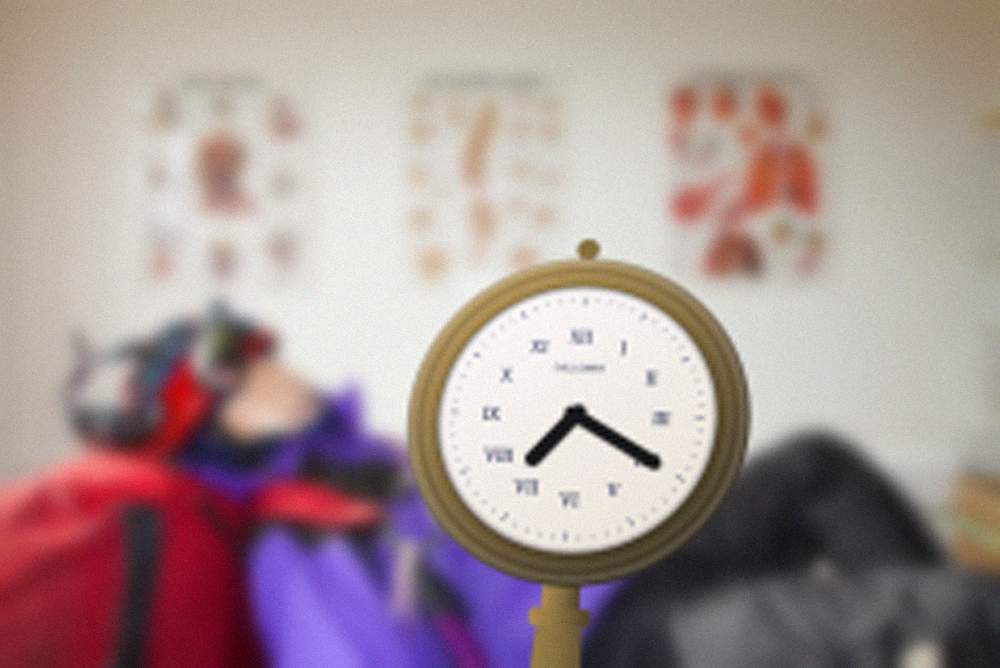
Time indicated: 7h20
